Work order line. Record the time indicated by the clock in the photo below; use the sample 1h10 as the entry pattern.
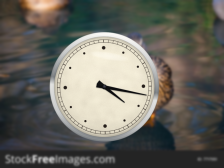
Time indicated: 4h17
